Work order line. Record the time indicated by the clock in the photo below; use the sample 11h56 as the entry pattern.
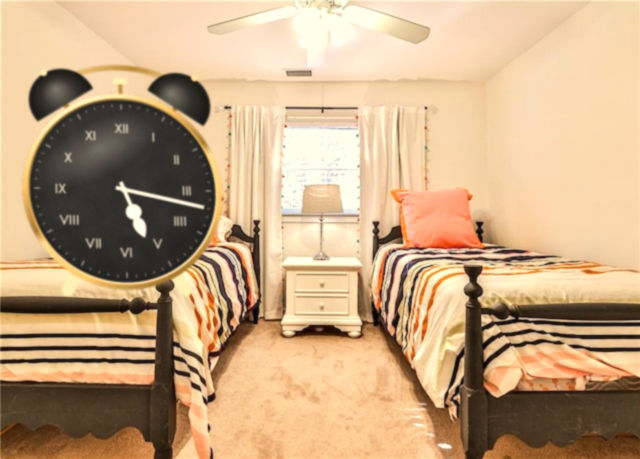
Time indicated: 5h17
